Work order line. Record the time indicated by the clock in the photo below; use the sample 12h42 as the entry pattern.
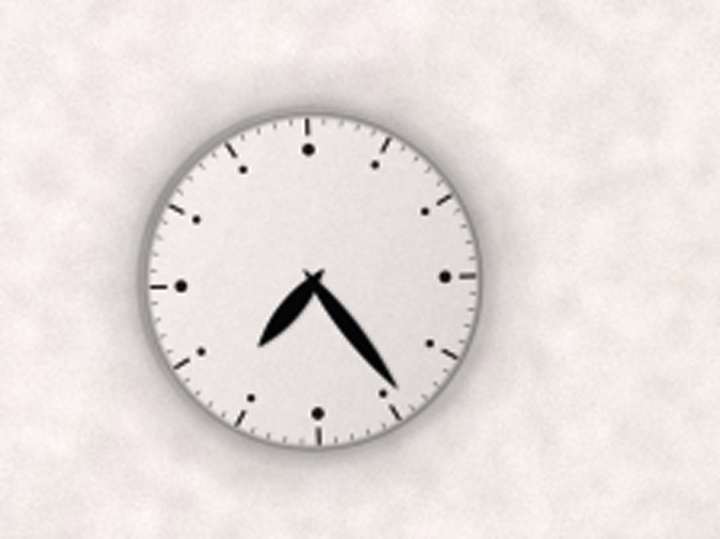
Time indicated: 7h24
